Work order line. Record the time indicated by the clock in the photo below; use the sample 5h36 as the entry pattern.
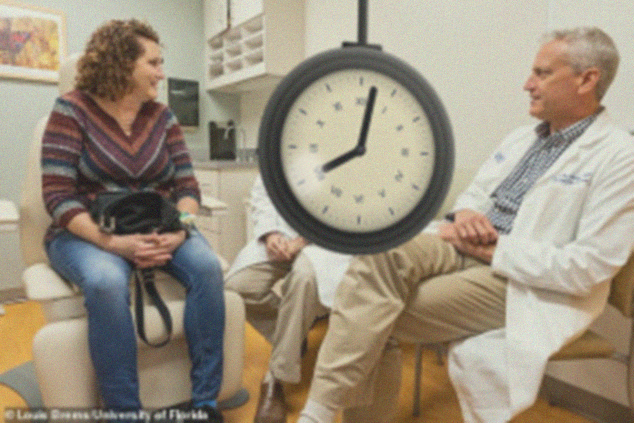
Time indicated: 8h02
